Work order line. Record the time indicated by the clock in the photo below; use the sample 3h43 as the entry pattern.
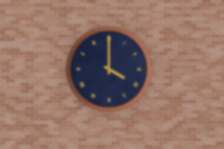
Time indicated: 4h00
